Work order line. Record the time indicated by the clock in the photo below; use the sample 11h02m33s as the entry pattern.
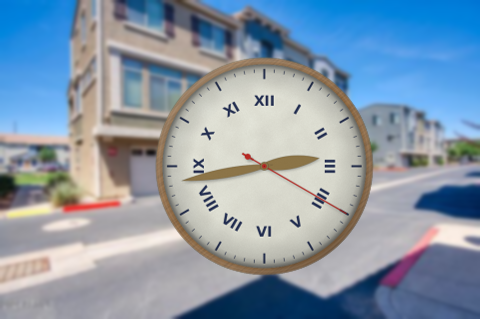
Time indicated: 2h43m20s
